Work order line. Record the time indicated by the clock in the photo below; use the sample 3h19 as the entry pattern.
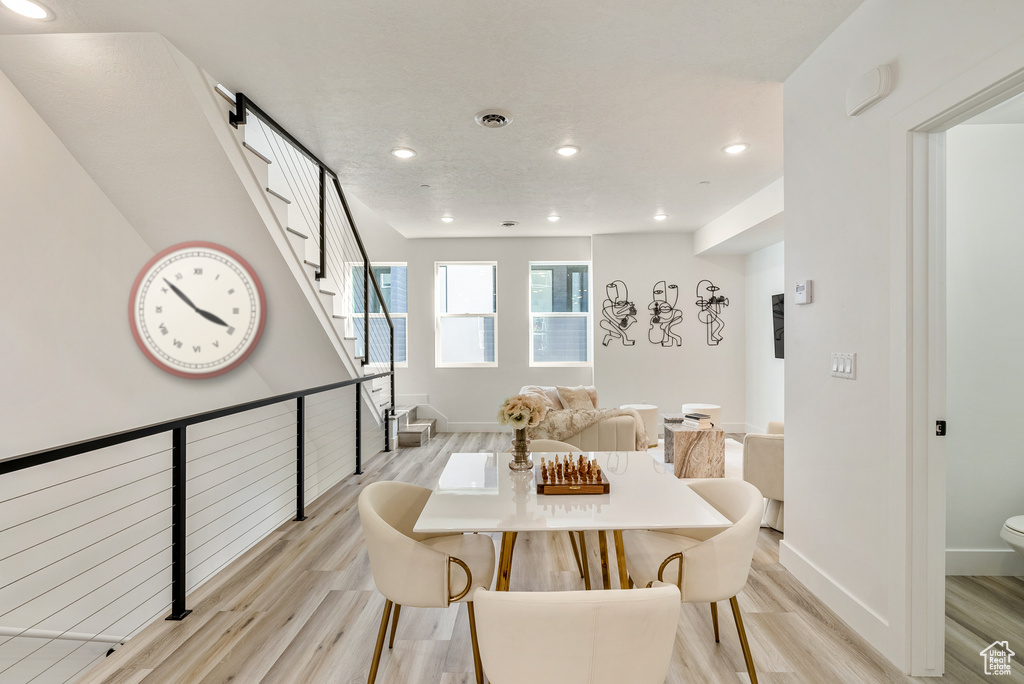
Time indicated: 3h52
